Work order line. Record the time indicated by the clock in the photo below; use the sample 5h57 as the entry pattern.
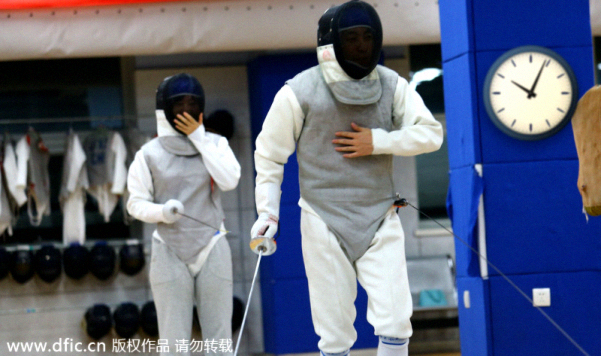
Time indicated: 10h04
